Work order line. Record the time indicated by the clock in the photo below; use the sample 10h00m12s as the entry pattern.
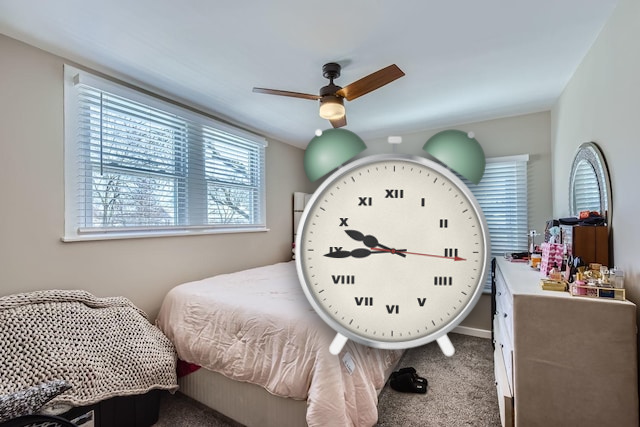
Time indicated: 9h44m16s
